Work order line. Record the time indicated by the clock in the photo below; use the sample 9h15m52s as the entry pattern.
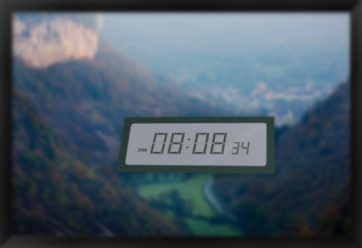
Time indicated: 8h08m34s
